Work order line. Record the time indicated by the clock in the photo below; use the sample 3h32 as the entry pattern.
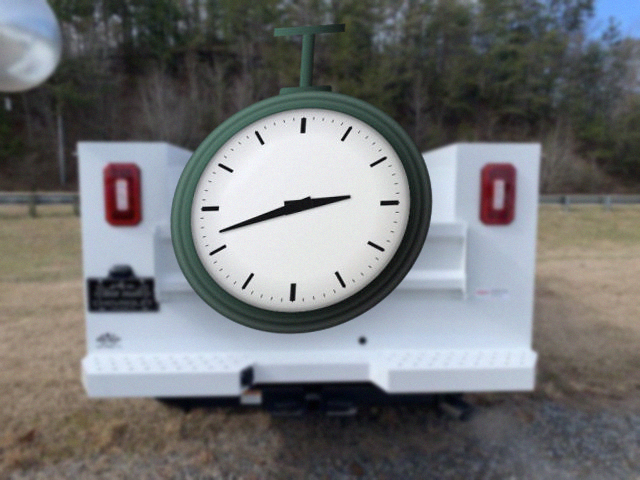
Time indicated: 2h42
